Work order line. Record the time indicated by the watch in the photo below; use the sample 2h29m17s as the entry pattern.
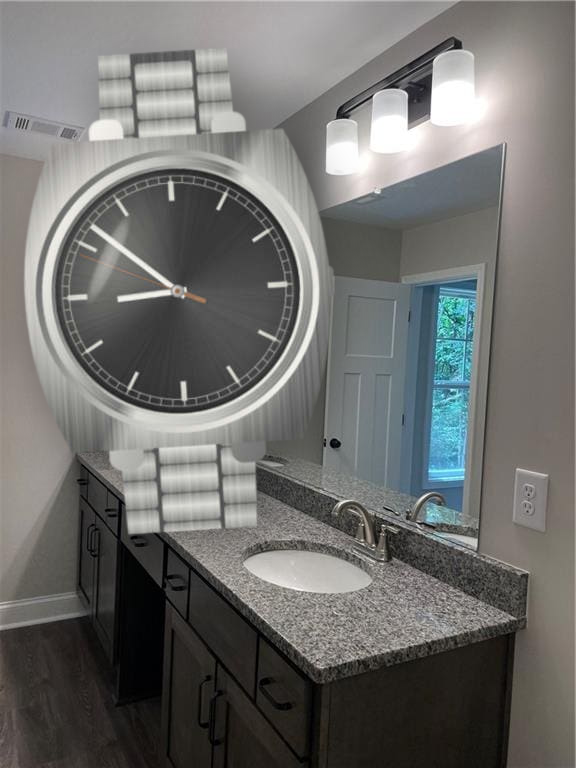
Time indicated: 8h51m49s
